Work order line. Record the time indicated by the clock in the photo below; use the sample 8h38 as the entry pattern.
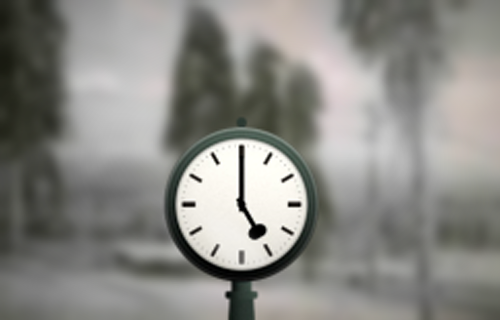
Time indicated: 5h00
